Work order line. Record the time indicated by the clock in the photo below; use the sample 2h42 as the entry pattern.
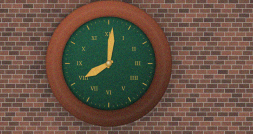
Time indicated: 8h01
